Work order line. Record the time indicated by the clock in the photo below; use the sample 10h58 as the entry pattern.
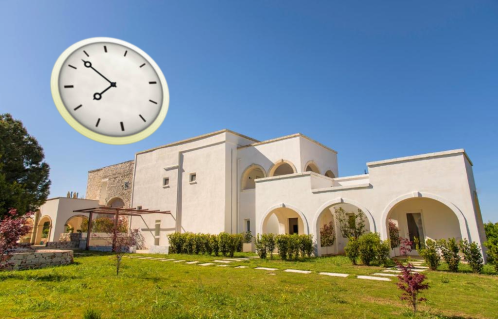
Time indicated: 7h53
